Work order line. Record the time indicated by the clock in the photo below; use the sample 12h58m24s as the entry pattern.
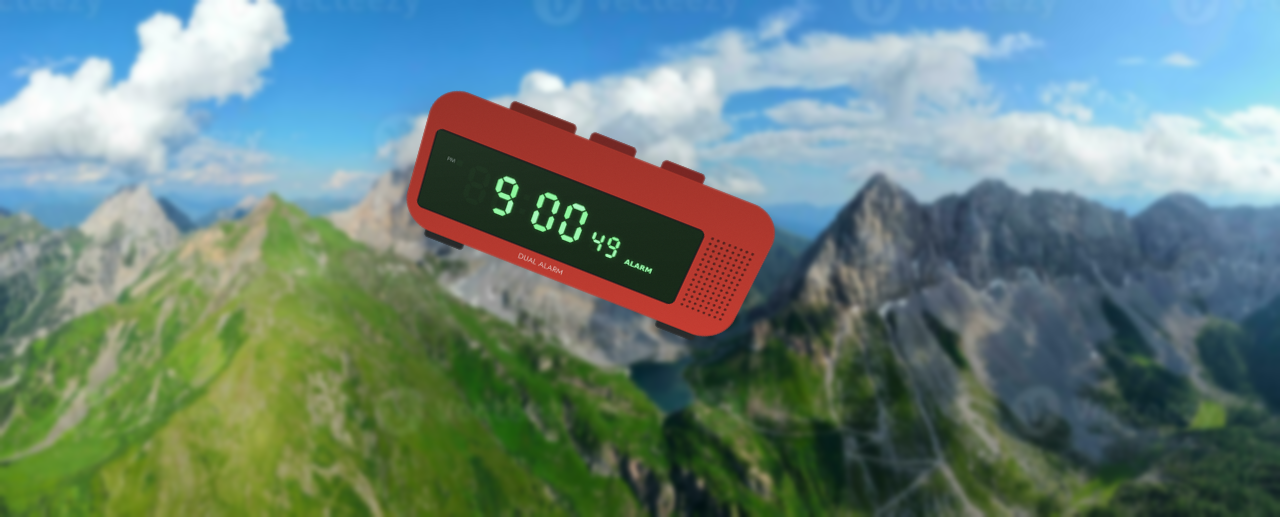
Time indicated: 9h00m49s
